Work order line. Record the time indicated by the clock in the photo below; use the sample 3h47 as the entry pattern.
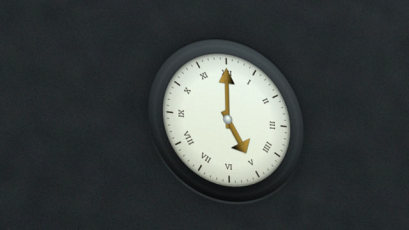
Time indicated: 5h00
